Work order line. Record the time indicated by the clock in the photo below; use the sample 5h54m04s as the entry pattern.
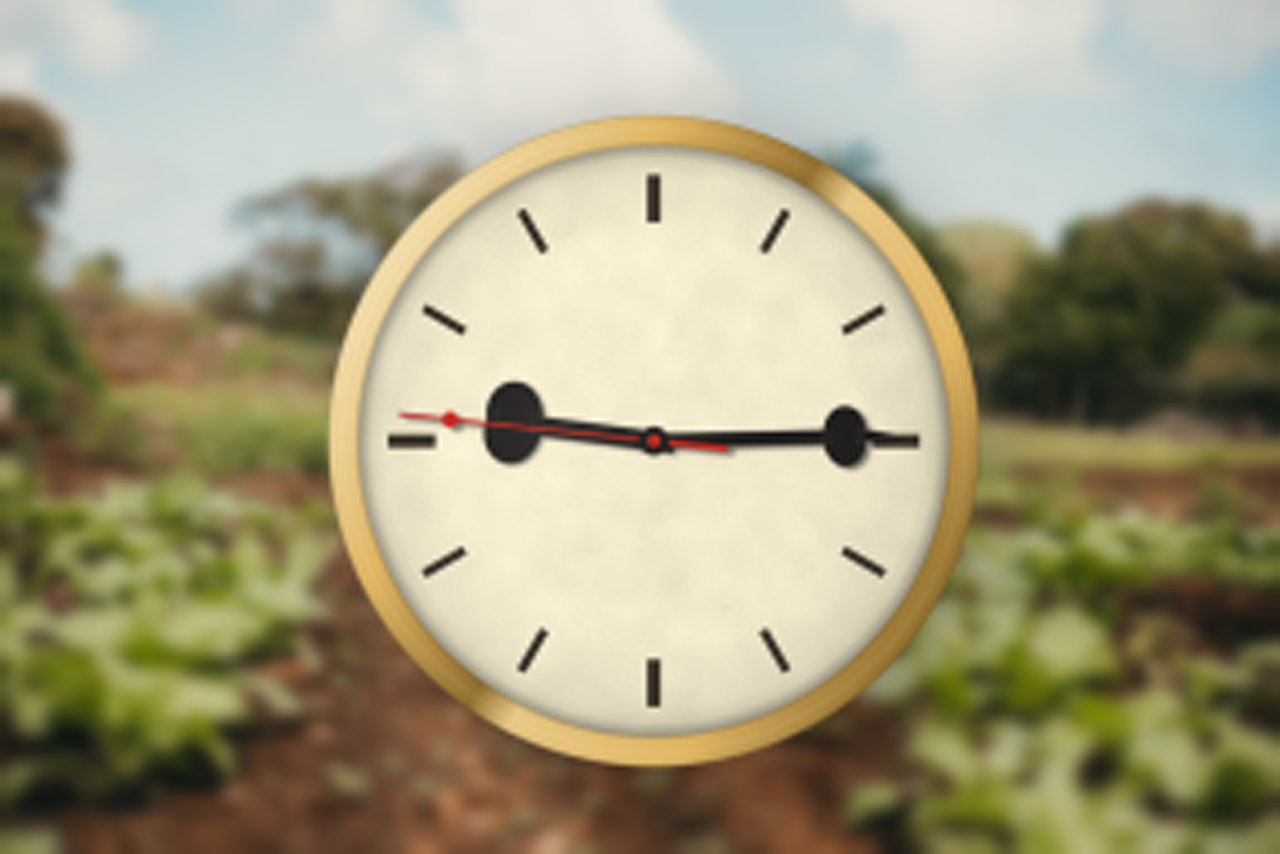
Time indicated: 9h14m46s
